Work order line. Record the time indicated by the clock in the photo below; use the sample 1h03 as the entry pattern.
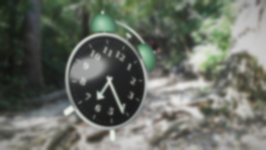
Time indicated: 6h21
